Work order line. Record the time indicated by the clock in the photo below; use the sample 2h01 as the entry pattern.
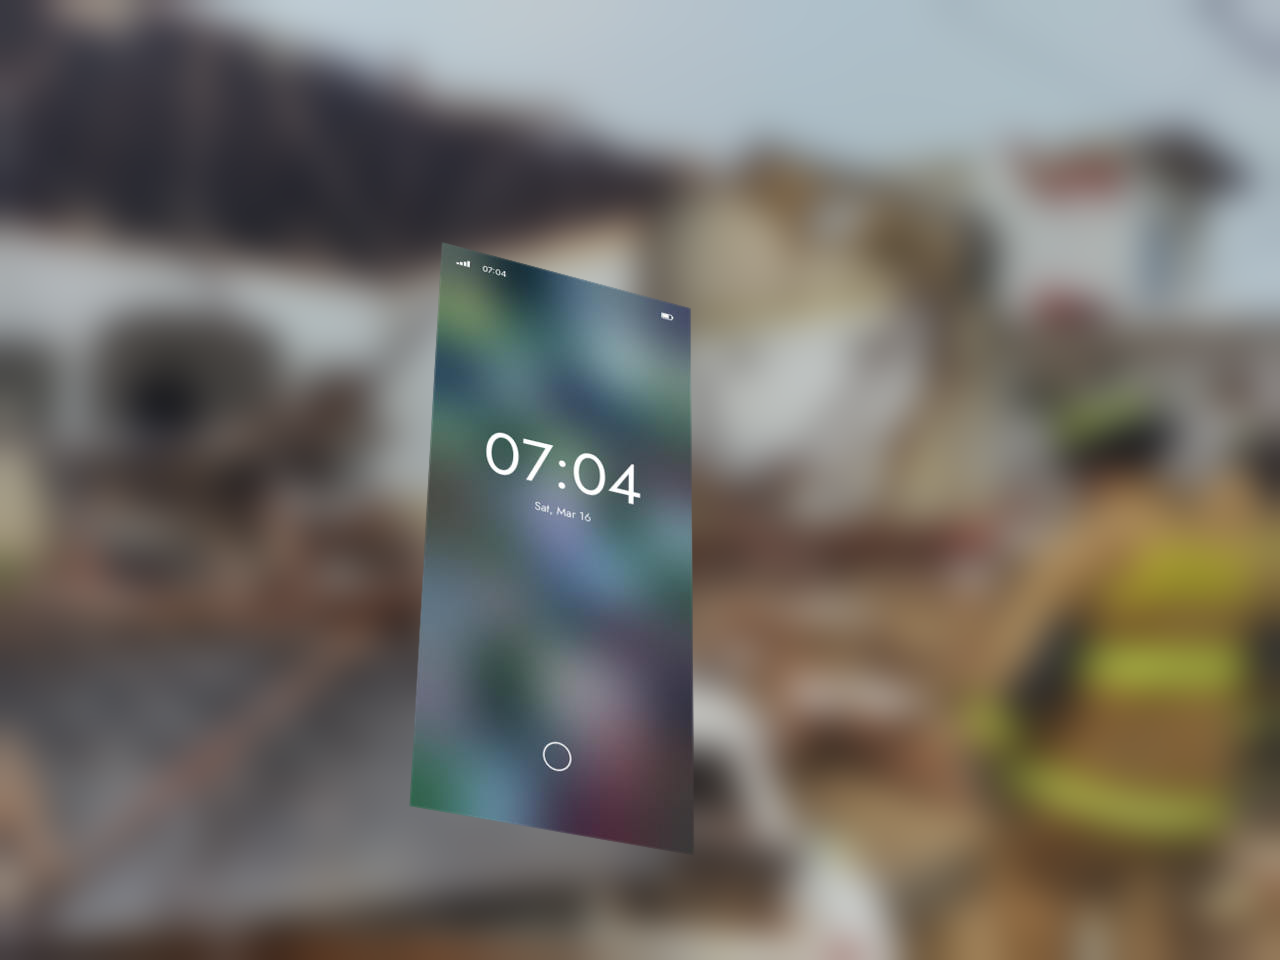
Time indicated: 7h04
